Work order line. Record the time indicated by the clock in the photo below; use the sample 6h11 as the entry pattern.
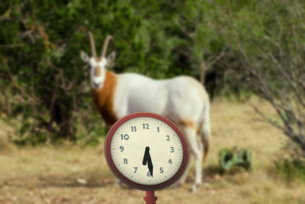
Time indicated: 6h29
